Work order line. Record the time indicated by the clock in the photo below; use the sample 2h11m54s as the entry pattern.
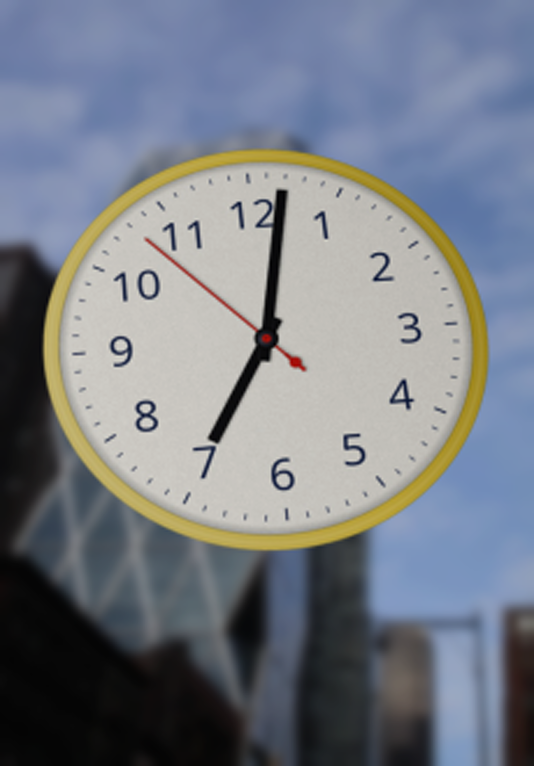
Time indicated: 7h01m53s
